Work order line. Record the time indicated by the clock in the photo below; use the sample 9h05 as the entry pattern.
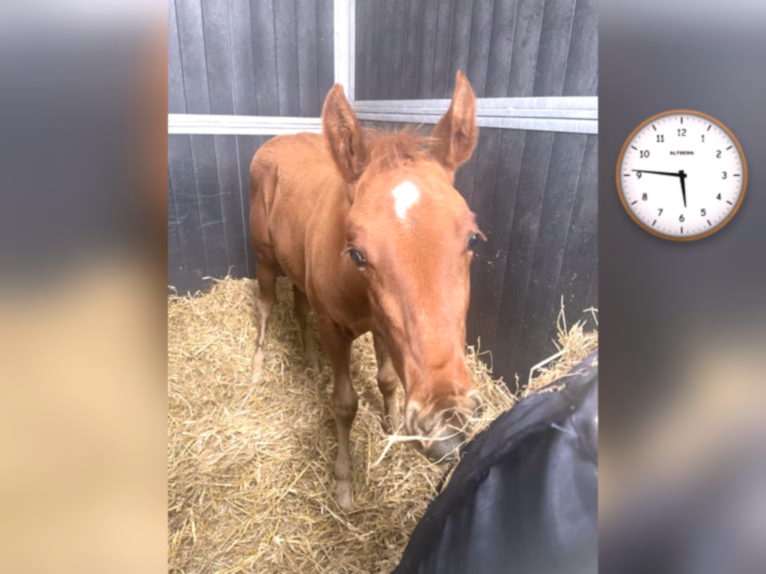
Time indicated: 5h46
